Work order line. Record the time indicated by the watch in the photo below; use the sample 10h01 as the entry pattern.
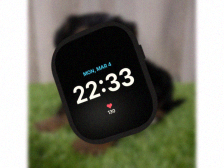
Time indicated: 22h33
